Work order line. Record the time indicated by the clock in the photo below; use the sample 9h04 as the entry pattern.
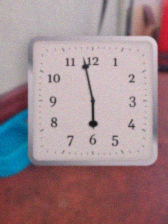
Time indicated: 5h58
